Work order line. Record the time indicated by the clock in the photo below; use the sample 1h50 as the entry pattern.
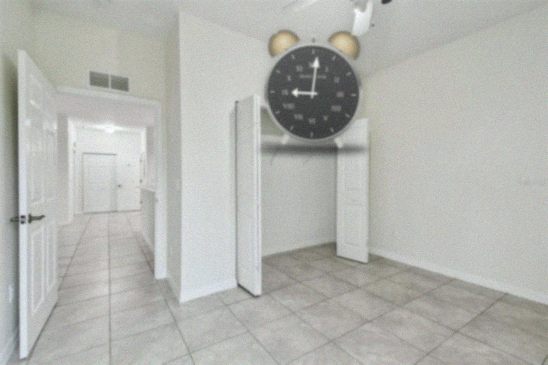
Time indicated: 9h01
